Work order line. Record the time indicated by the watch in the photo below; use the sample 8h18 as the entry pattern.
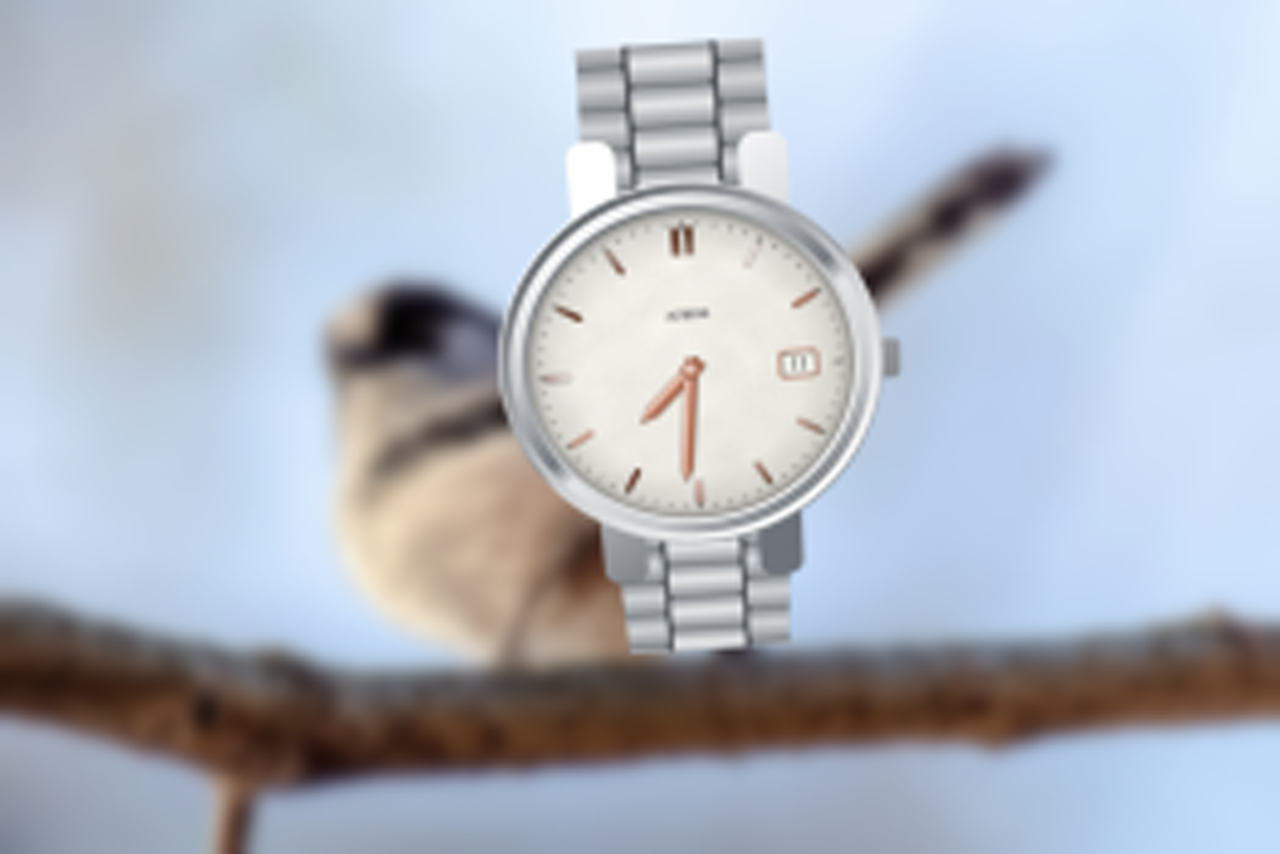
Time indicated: 7h31
